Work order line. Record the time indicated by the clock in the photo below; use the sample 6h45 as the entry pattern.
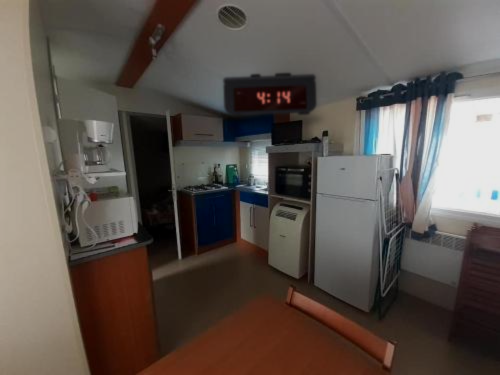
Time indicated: 4h14
